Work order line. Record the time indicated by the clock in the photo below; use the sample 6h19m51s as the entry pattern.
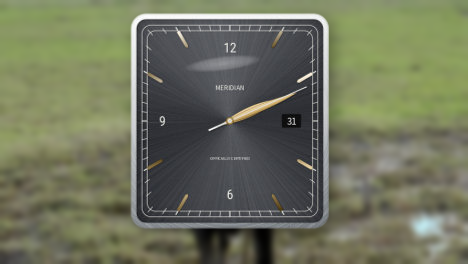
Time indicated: 2h11m11s
